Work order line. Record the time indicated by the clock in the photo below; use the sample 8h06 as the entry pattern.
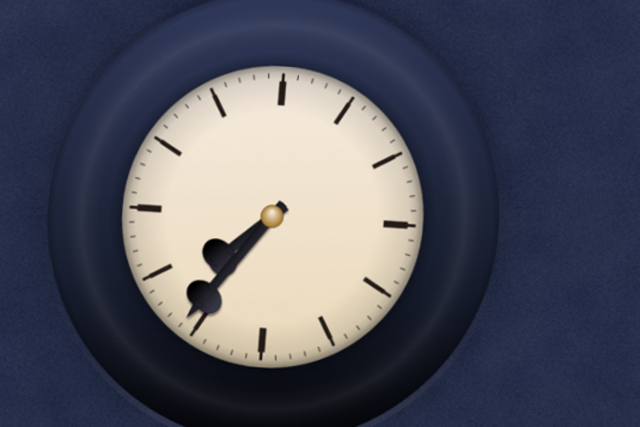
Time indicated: 7h36
